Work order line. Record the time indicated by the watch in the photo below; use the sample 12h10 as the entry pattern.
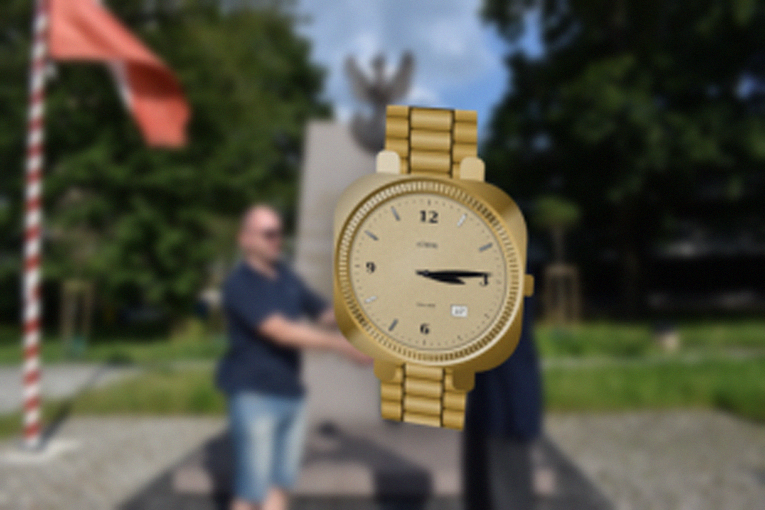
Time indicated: 3h14
